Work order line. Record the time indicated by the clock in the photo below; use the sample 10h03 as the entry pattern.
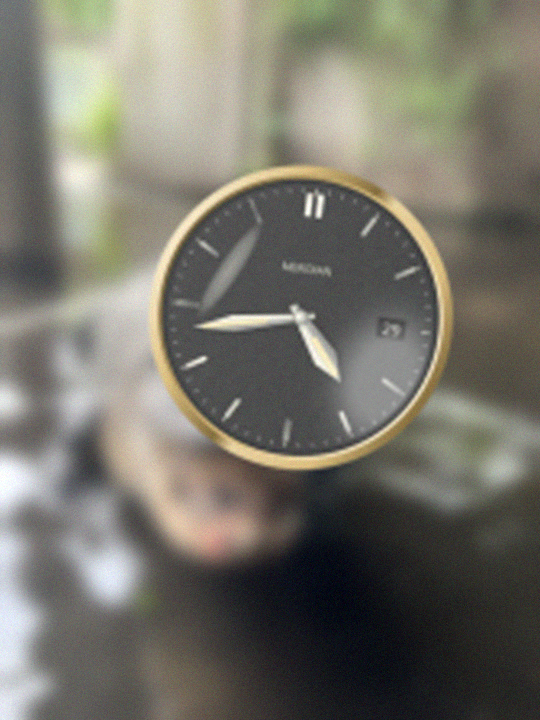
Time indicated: 4h43
